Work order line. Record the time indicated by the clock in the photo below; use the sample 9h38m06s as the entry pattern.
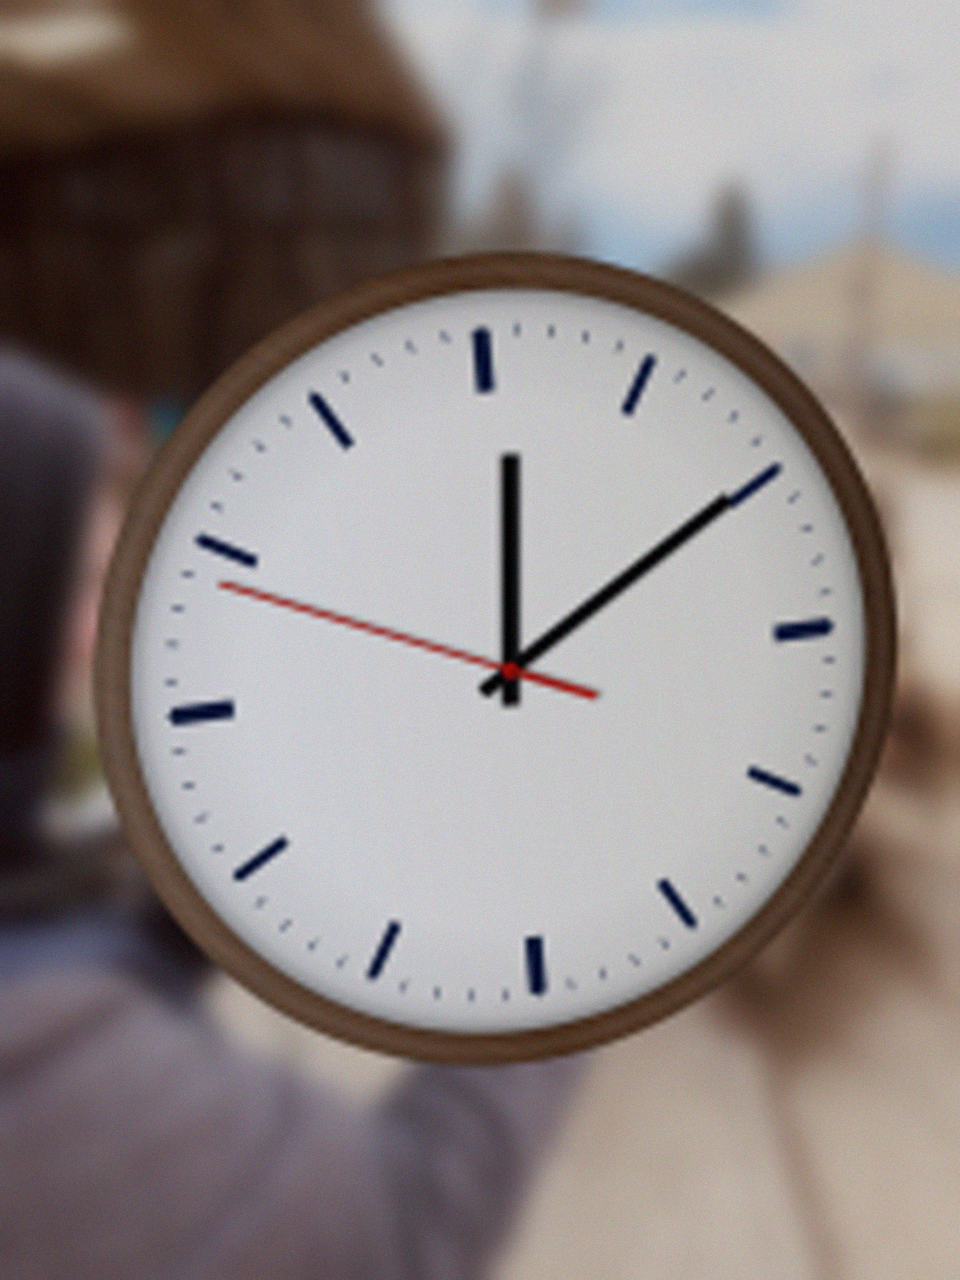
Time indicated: 12h09m49s
